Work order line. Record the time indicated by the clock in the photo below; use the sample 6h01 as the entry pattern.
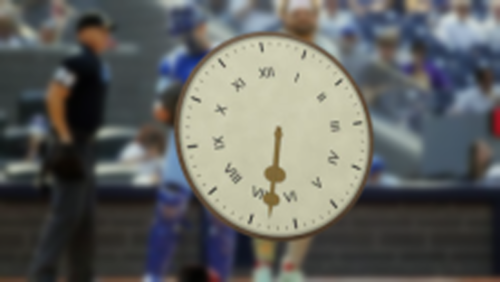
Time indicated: 6h33
